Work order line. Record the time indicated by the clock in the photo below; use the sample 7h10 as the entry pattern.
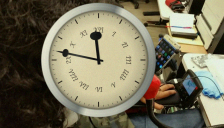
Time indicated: 11h47
